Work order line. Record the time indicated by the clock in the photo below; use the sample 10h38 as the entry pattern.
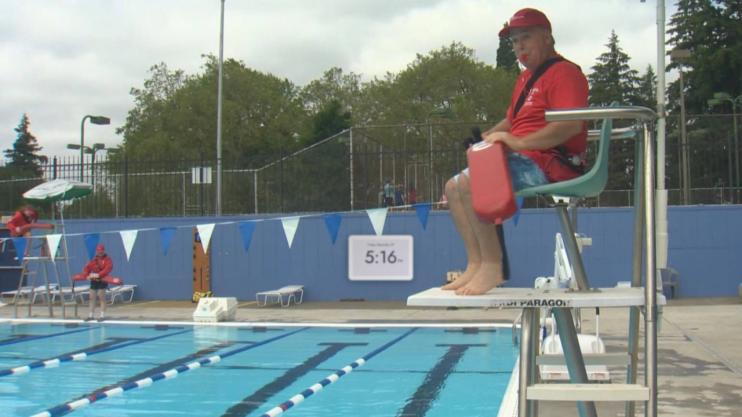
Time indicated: 5h16
